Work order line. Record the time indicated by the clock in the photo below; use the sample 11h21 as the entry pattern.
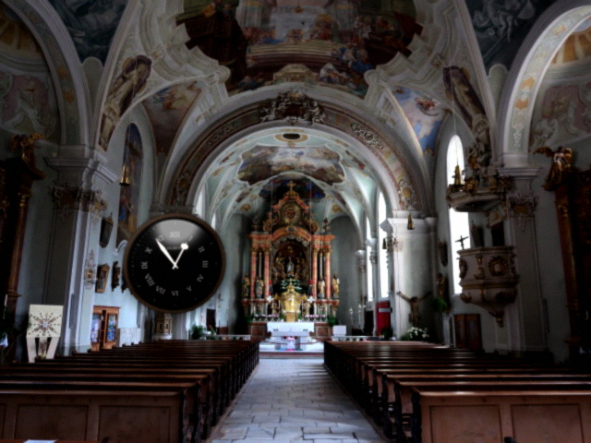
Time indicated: 12h54
